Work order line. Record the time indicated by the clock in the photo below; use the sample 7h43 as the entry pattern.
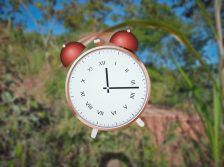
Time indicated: 12h17
